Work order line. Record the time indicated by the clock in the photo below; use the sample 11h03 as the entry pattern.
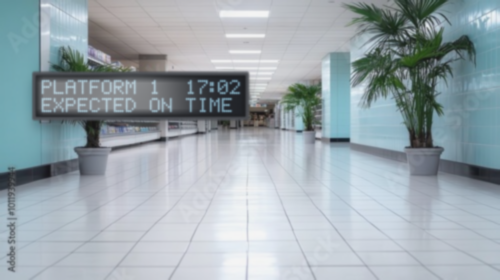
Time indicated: 17h02
